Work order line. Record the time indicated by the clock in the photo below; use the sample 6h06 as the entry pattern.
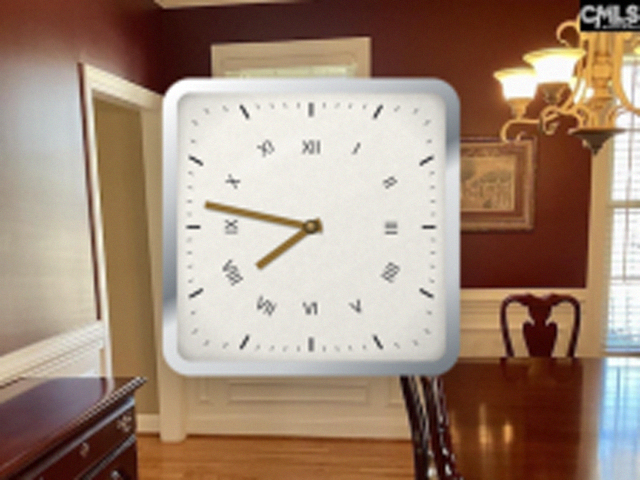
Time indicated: 7h47
